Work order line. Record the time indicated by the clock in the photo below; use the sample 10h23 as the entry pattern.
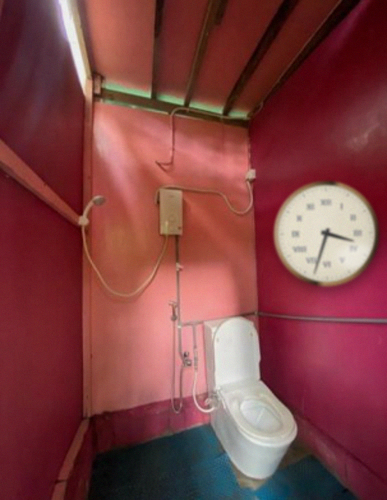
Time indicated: 3h33
